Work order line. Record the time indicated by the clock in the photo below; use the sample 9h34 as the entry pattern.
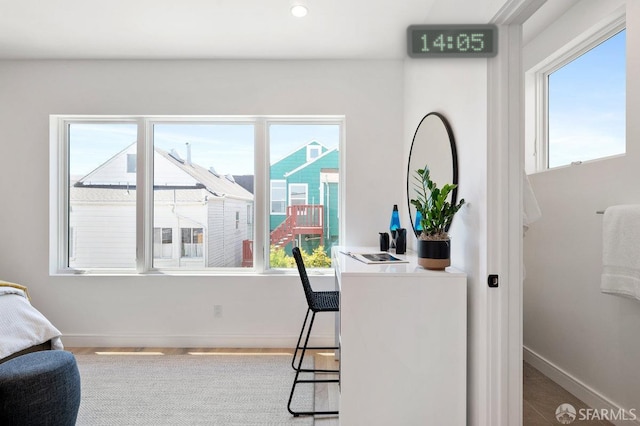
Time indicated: 14h05
